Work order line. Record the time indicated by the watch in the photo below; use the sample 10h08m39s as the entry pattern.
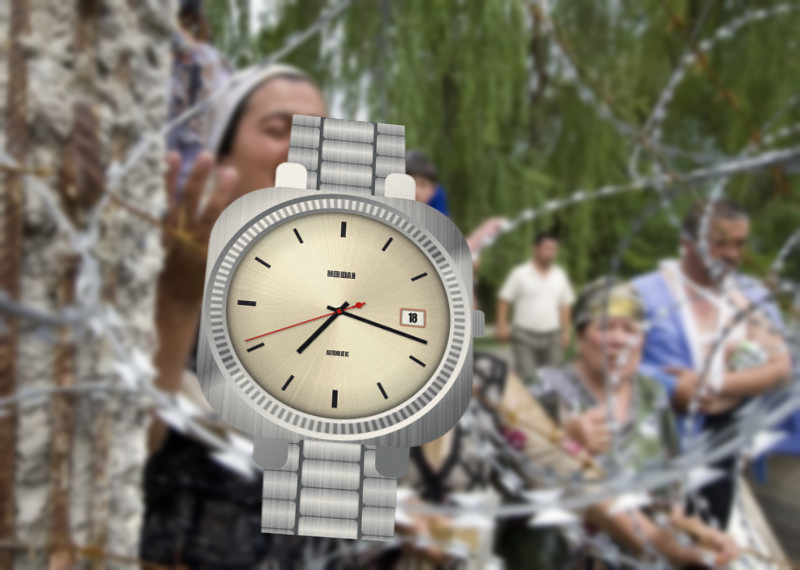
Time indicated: 7h17m41s
